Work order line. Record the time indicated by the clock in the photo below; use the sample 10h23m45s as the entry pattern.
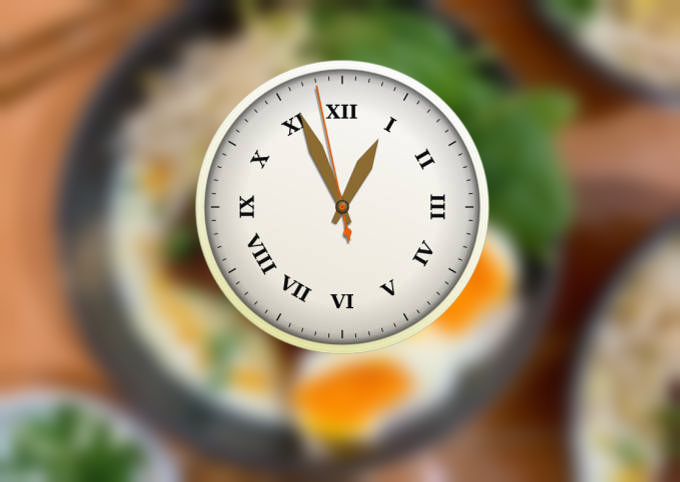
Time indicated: 12h55m58s
